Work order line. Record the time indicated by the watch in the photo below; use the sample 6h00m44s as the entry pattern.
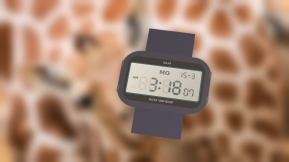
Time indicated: 3h18m07s
